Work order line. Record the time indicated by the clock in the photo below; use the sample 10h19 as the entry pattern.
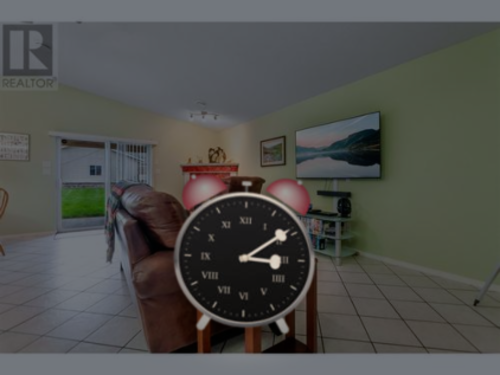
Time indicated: 3h09
